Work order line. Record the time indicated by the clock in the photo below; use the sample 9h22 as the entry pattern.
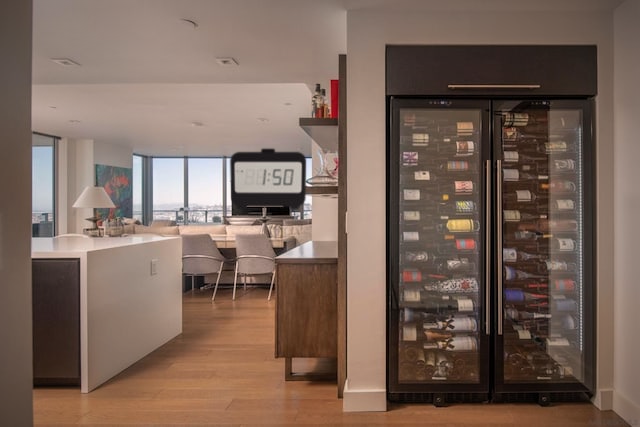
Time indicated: 1h50
